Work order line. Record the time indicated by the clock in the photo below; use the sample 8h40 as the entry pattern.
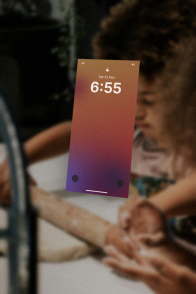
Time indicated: 6h55
